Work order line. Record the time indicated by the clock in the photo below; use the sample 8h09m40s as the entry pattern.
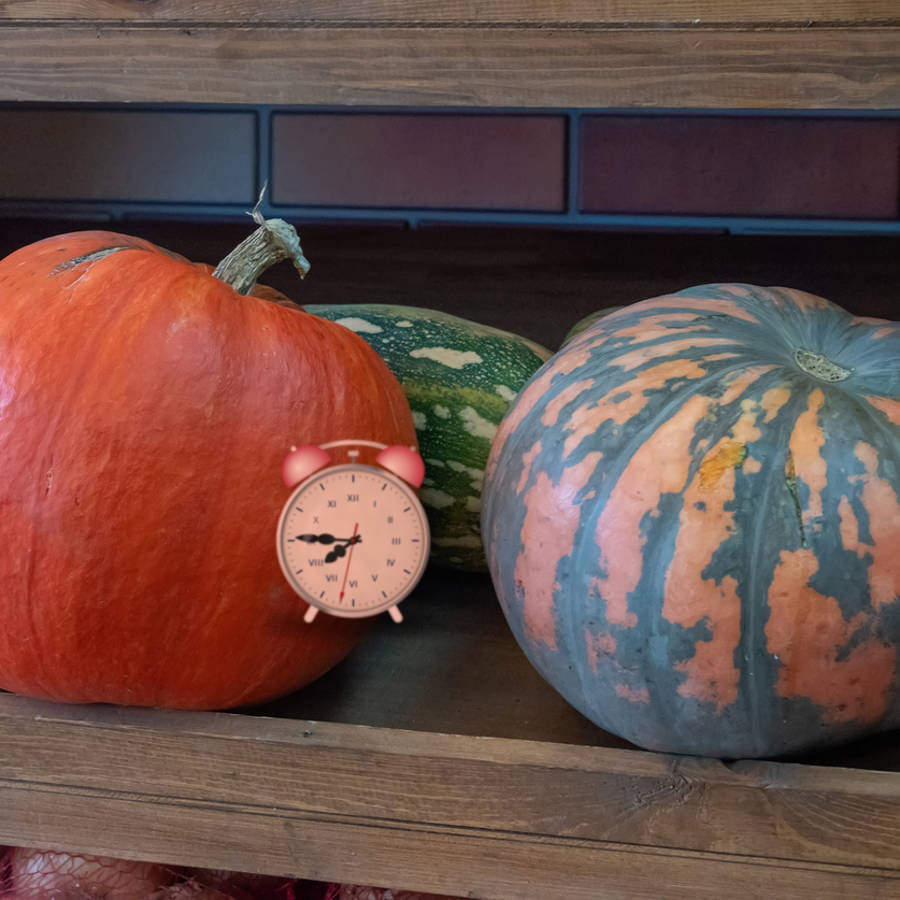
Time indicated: 7h45m32s
